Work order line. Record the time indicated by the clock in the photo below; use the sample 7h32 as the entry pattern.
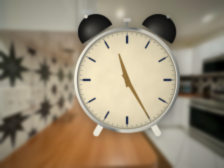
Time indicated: 11h25
